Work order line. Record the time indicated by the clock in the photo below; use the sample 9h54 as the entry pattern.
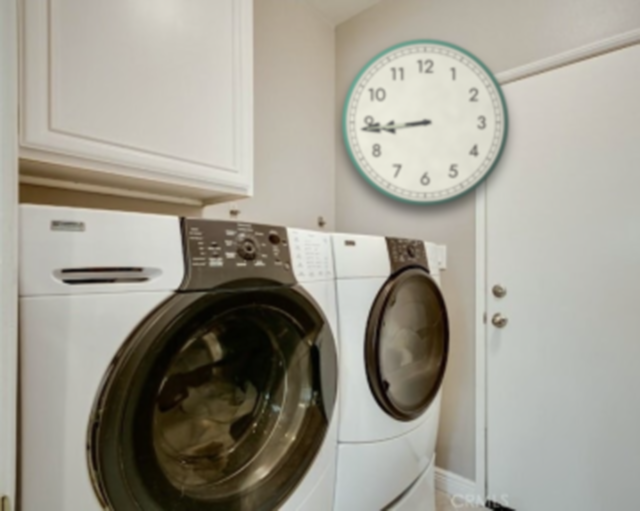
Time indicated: 8h44
